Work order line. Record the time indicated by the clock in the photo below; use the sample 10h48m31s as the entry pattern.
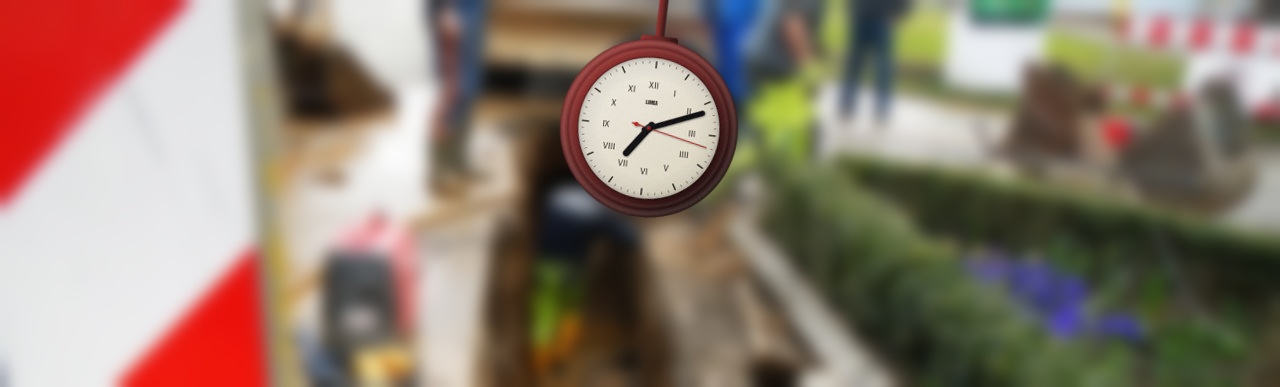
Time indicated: 7h11m17s
